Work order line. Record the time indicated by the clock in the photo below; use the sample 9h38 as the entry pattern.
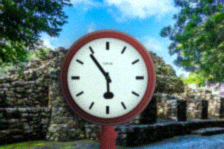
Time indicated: 5h54
